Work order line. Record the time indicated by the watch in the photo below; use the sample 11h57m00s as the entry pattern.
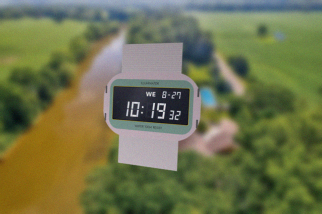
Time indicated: 10h19m32s
